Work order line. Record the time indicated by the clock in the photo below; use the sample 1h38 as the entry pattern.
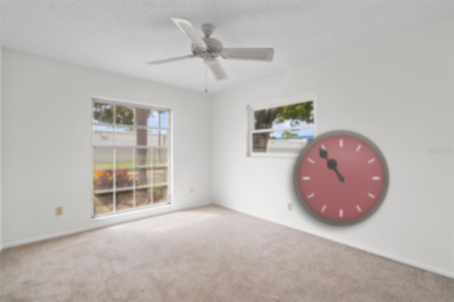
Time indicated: 10h54
